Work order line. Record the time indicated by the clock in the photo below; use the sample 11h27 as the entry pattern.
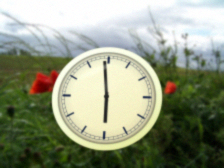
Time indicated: 5h59
